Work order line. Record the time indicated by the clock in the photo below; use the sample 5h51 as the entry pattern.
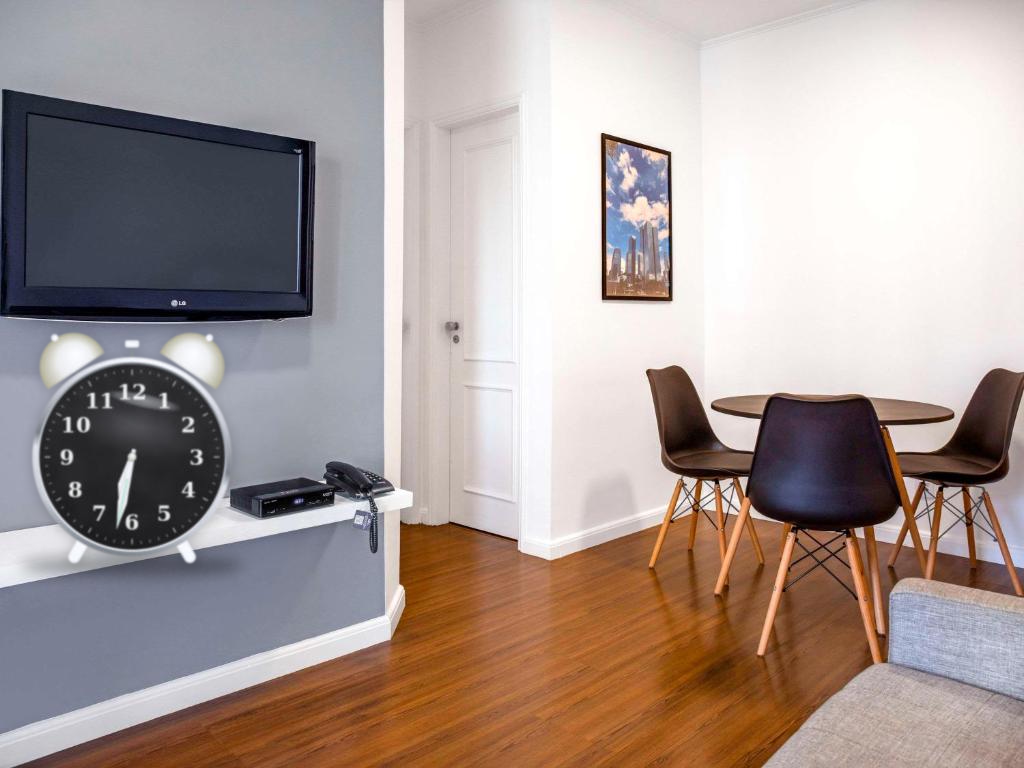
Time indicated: 6h32
